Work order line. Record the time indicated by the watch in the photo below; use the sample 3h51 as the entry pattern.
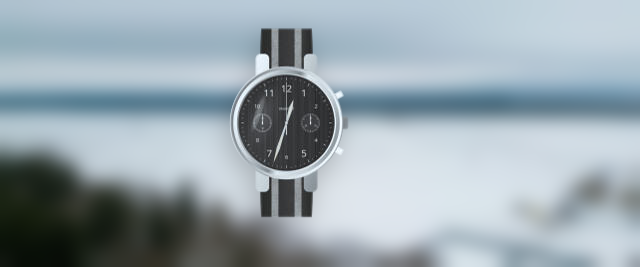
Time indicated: 12h33
